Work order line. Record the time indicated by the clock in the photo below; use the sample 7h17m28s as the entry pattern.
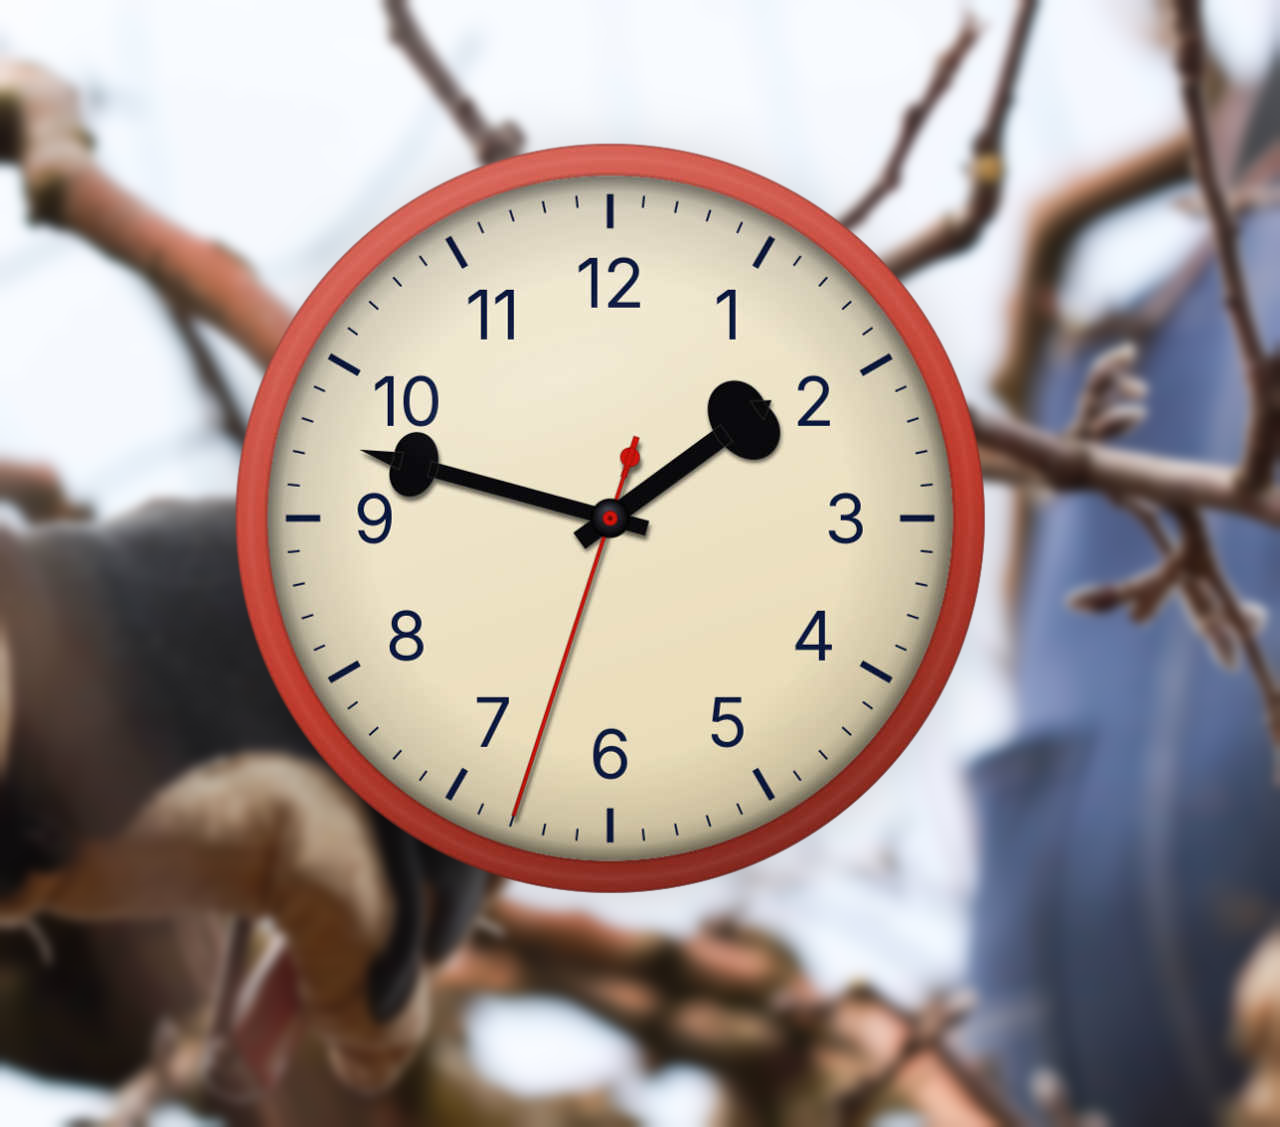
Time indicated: 1h47m33s
